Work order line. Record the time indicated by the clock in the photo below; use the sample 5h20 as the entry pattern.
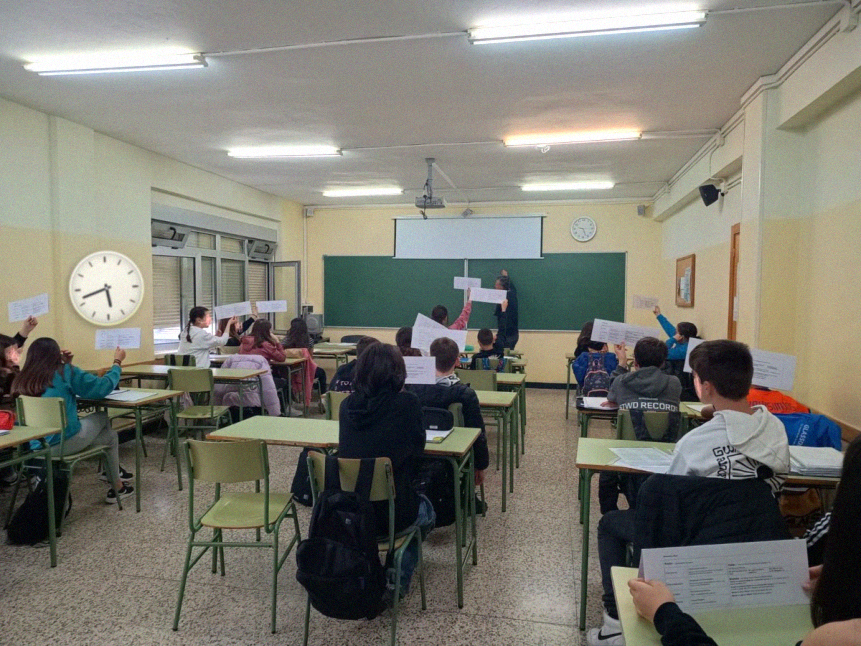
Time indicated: 5h42
